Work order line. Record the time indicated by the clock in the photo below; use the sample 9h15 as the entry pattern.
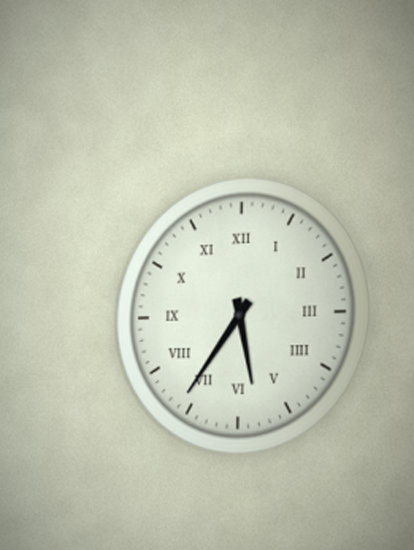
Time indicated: 5h36
